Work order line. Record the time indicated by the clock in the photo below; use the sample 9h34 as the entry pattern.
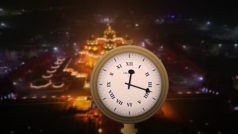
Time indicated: 12h18
